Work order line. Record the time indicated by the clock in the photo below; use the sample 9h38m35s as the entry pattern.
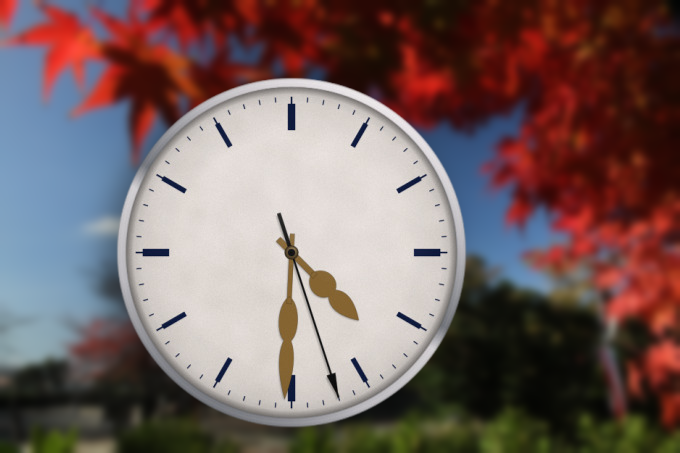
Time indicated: 4h30m27s
